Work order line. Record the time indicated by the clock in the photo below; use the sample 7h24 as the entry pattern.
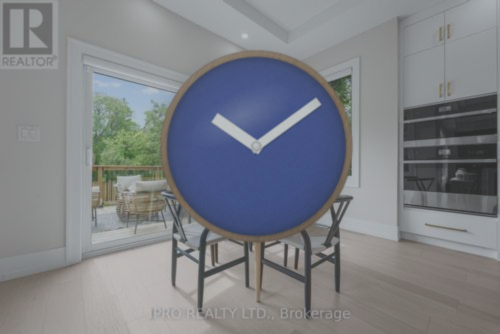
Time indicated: 10h09
